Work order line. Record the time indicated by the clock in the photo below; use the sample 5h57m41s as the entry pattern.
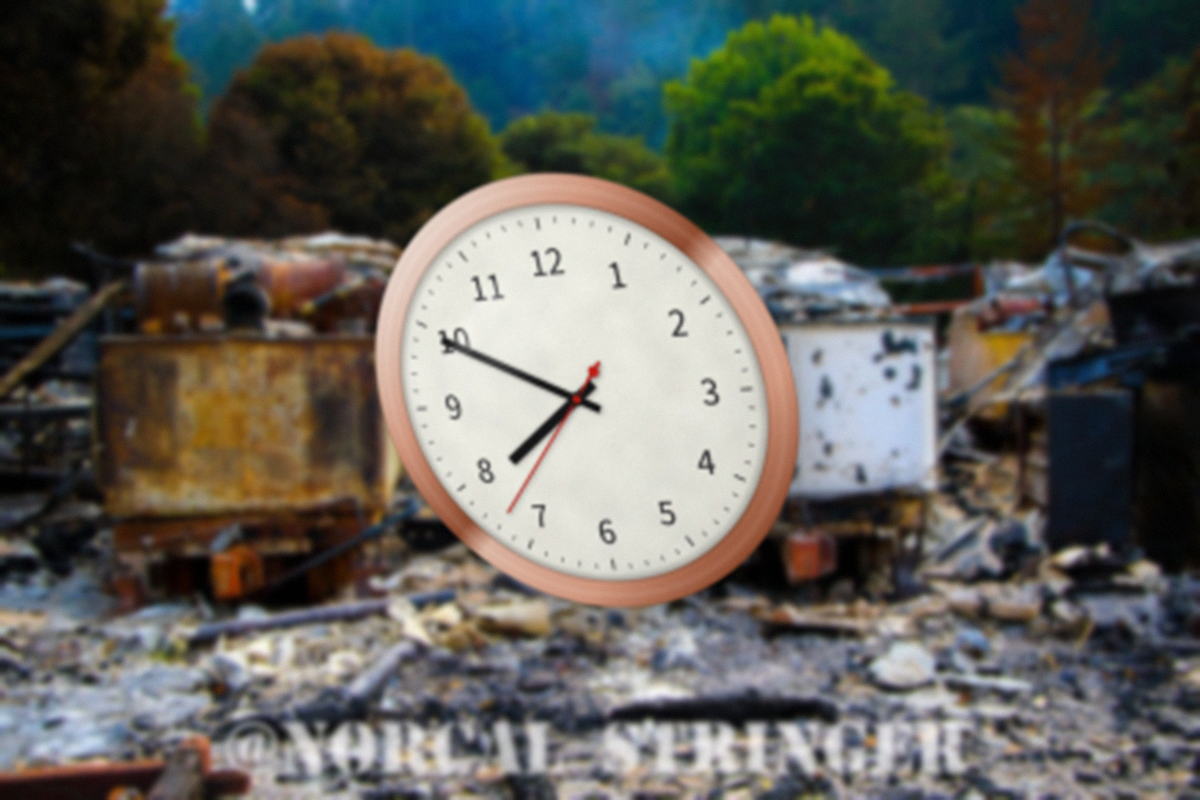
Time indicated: 7h49m37s
